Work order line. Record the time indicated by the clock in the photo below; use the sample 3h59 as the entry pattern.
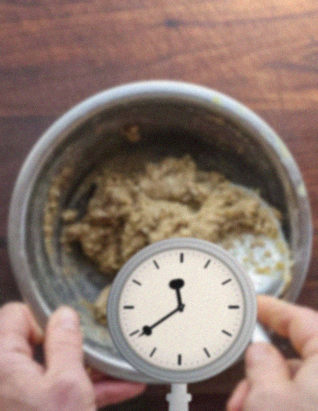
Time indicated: 11h39
